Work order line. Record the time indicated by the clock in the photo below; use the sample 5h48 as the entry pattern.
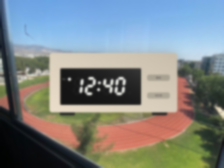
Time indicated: 12h40
